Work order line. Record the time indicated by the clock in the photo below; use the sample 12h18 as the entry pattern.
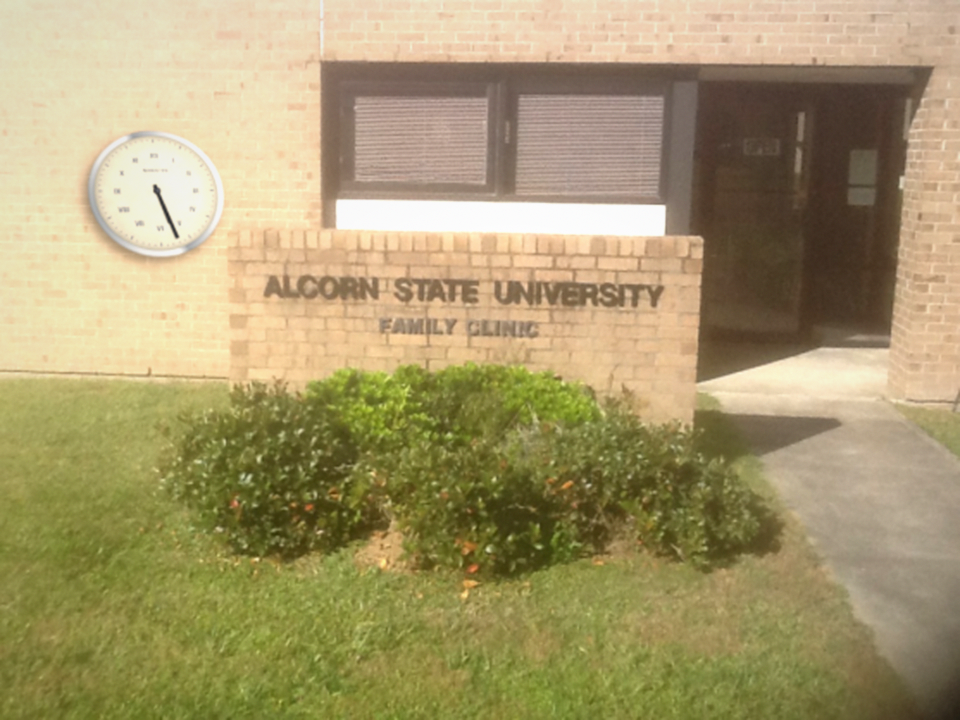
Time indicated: 5h27
